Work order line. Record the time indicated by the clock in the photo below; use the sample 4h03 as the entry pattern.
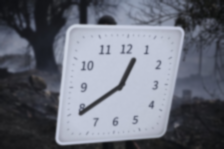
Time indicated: 12h39
